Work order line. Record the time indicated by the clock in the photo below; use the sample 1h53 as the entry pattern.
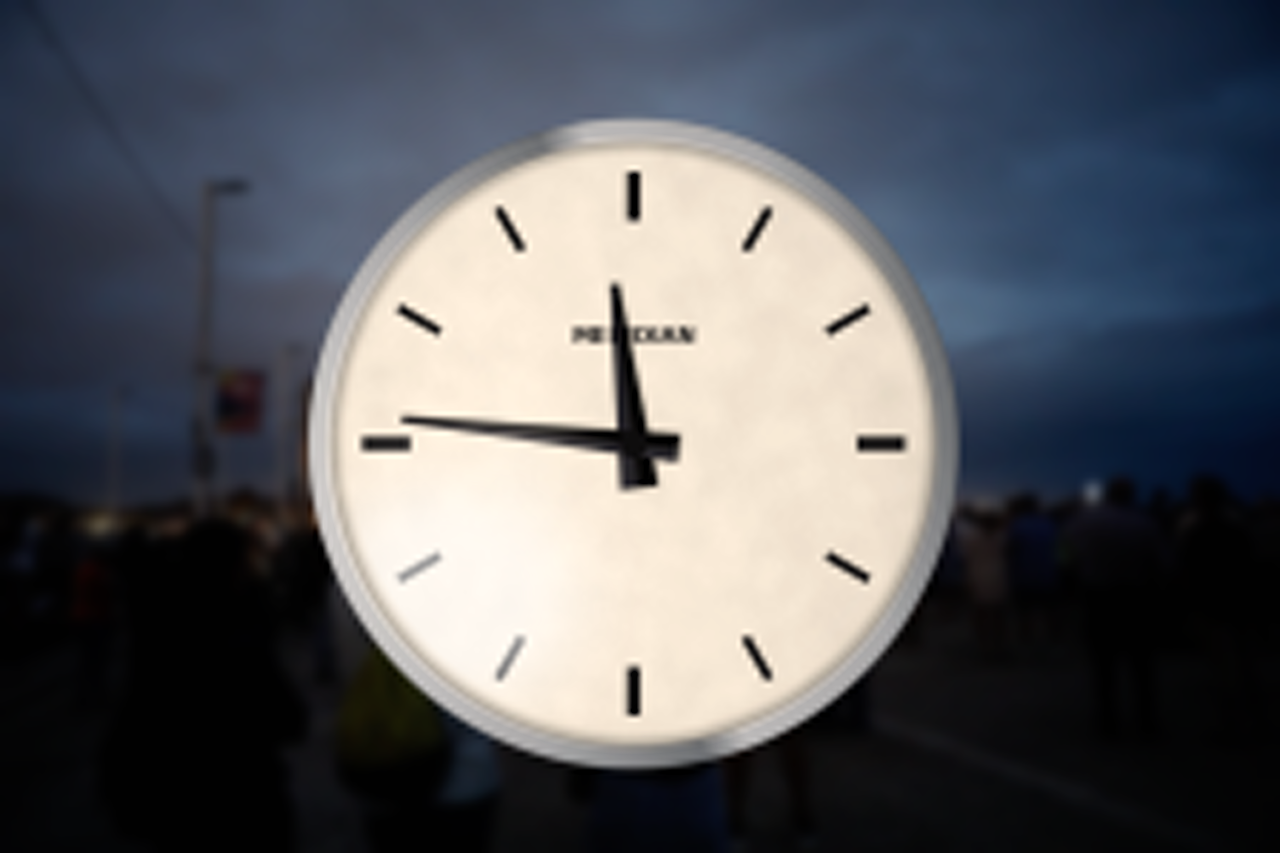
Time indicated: 11h46
